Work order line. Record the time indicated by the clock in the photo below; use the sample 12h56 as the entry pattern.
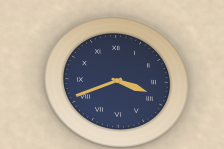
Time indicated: 3h41
